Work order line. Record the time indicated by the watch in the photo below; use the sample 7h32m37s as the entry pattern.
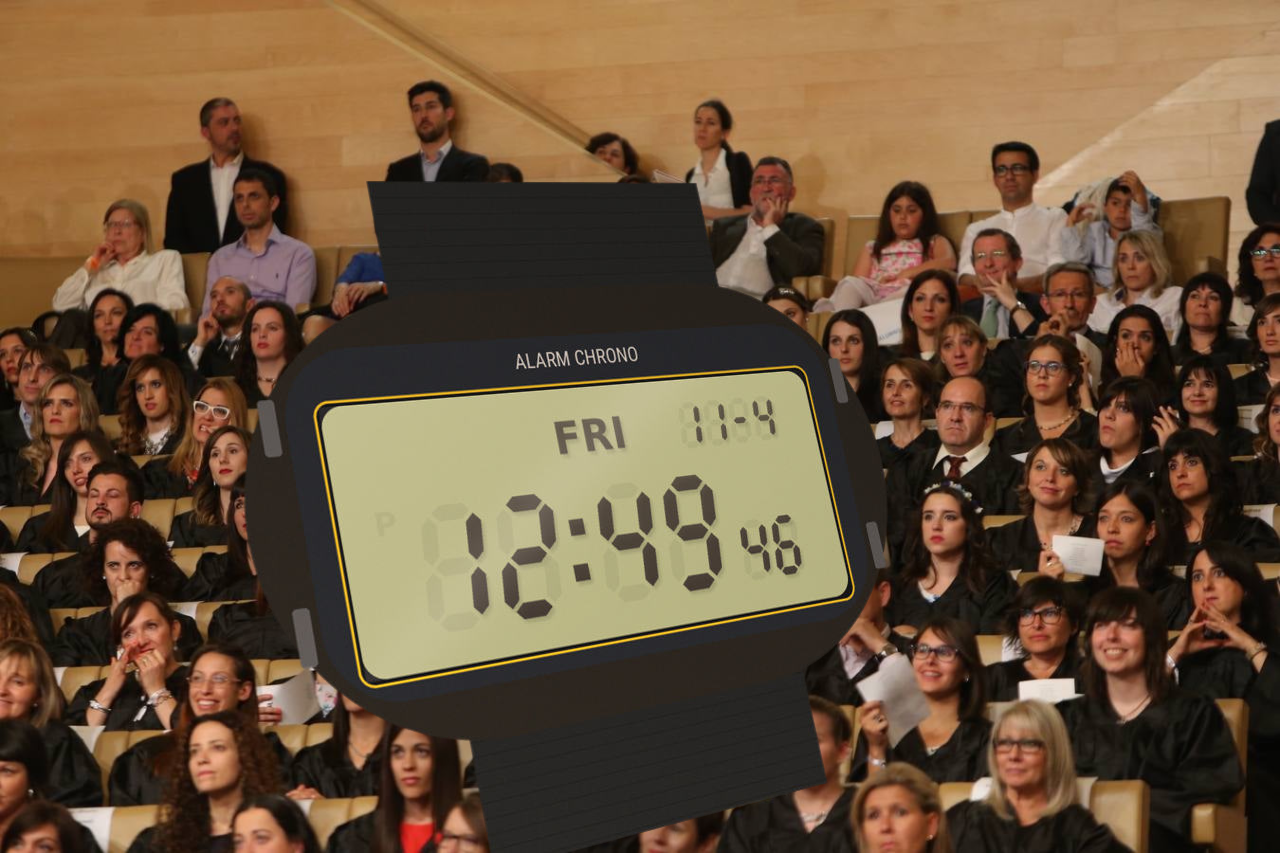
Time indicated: 12h49m46s
